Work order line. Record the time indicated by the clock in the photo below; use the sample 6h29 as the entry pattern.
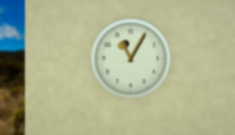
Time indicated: 11h05
